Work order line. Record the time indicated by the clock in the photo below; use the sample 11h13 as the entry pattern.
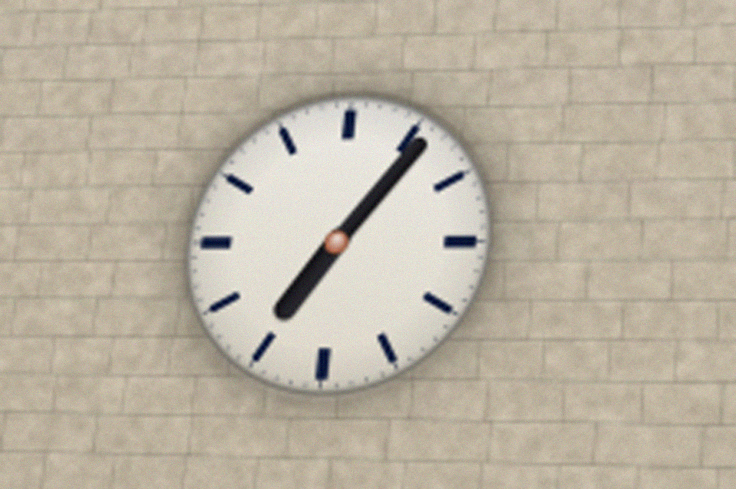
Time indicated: 7h06
